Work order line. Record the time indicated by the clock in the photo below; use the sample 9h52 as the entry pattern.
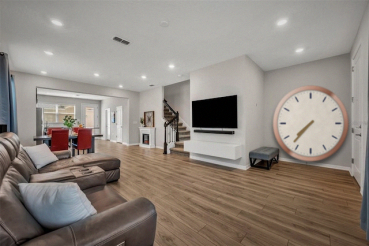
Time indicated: 7h37
